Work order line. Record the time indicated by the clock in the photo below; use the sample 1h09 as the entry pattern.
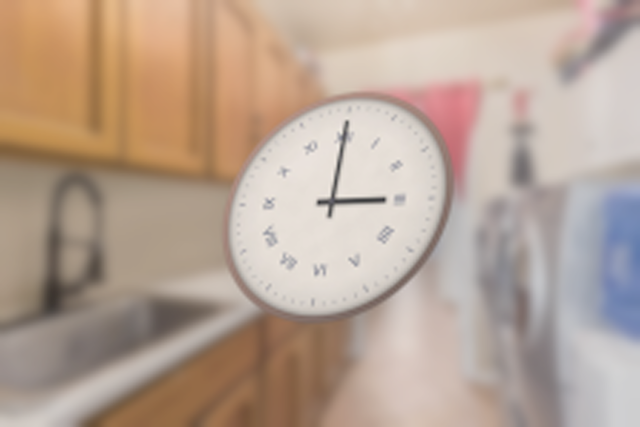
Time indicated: 3h00
